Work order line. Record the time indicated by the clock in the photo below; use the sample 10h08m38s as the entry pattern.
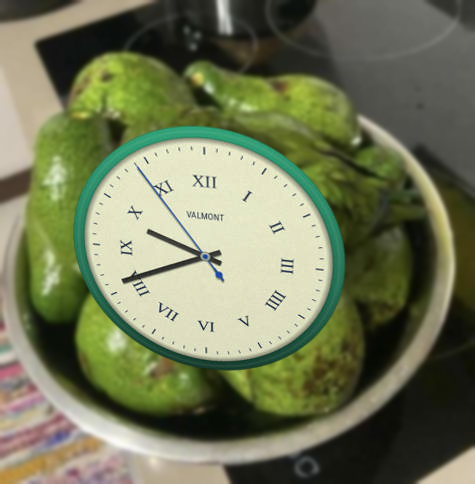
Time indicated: 9h40m54s
